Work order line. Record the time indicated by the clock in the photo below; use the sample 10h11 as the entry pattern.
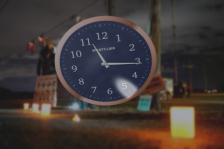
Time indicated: 11h16
